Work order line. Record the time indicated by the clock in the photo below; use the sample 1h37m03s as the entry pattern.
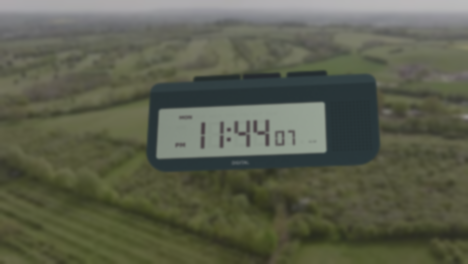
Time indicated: 11h44m07s
